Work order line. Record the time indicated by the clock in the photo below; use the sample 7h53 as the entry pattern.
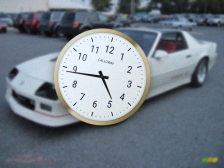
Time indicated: 4h44
